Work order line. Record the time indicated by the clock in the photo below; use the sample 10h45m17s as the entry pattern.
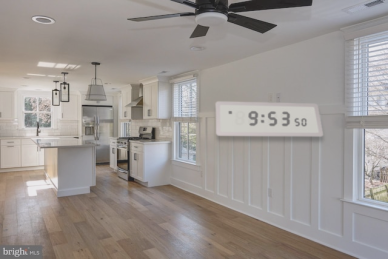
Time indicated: 9h53m50s
